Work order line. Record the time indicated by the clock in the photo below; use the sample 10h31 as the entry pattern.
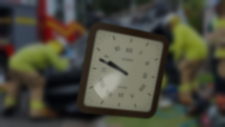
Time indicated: 9h48
